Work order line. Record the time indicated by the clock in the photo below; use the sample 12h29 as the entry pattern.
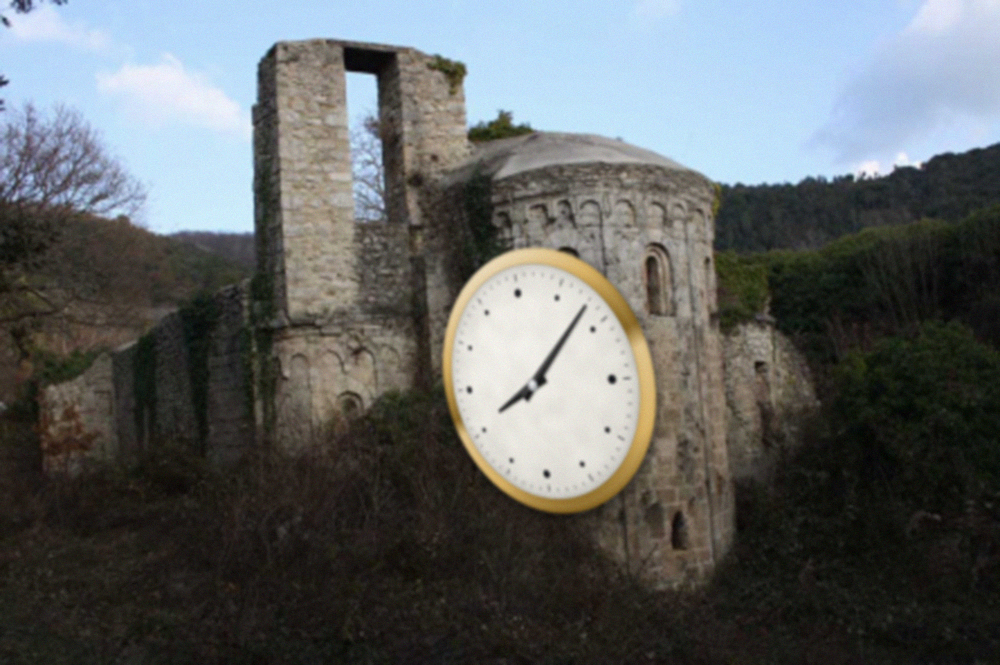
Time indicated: 8h08
